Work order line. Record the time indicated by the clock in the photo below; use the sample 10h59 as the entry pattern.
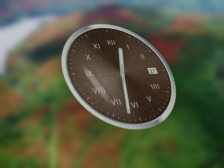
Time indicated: 12h32
